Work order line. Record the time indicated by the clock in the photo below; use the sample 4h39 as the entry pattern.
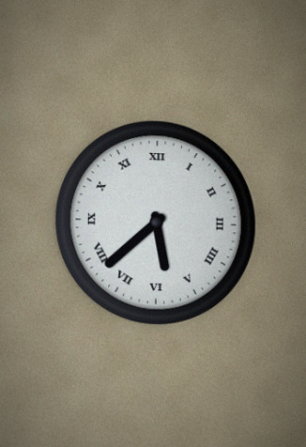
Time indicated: 5h38
